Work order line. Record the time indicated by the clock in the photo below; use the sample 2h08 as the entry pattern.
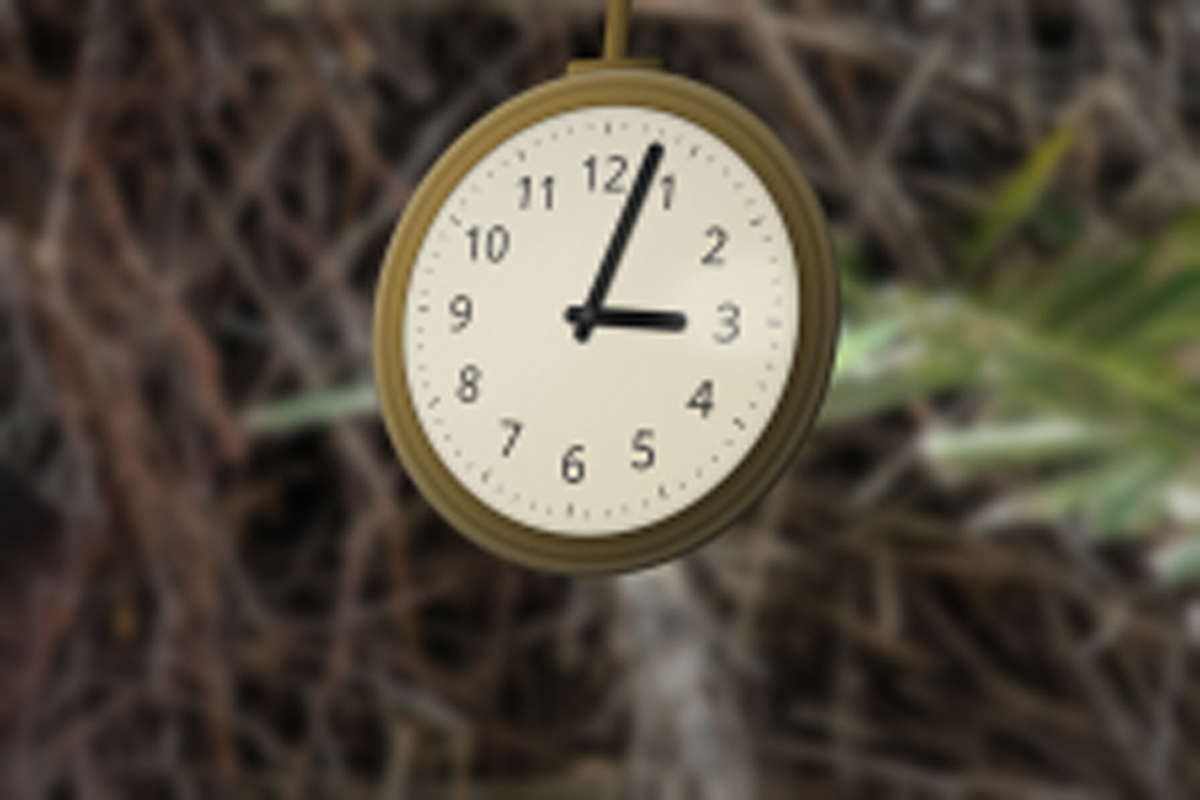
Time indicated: 3h03
